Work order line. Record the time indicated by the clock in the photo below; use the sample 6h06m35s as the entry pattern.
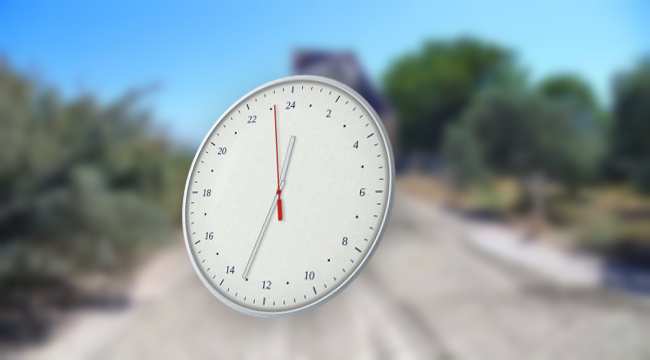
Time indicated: 0h32m58s
